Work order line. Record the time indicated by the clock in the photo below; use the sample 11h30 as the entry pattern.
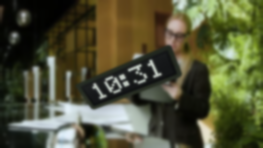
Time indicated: 10h31
